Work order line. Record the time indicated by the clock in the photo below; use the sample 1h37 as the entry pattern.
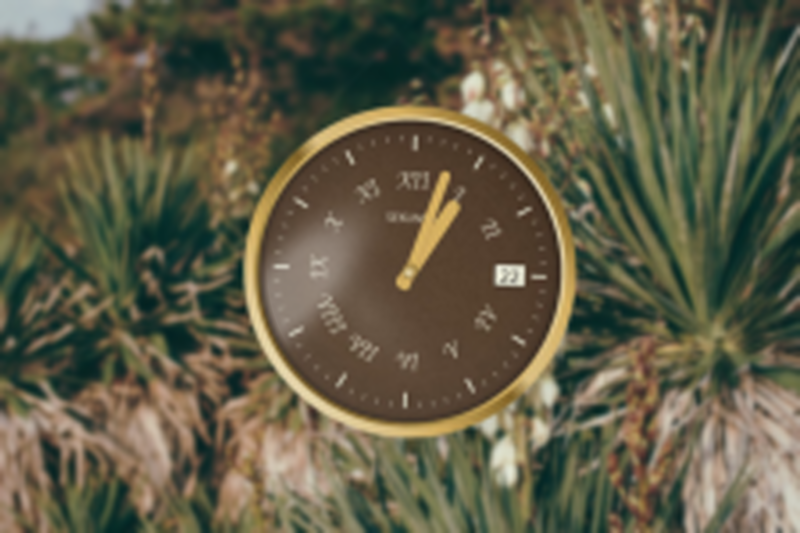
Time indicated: 1h03
